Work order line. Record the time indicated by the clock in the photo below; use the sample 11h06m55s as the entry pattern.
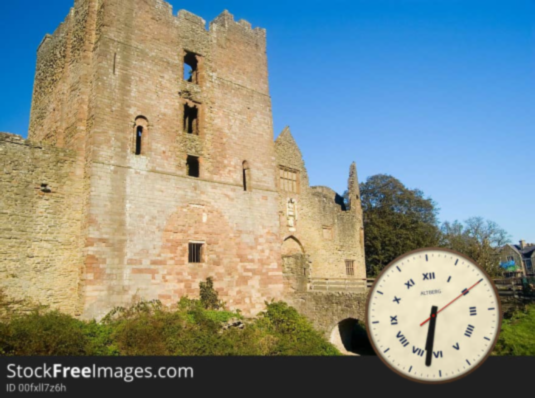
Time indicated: 6h32m10s
